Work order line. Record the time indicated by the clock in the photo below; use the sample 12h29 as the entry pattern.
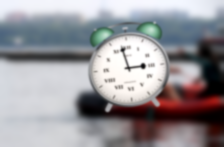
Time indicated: 2h58
